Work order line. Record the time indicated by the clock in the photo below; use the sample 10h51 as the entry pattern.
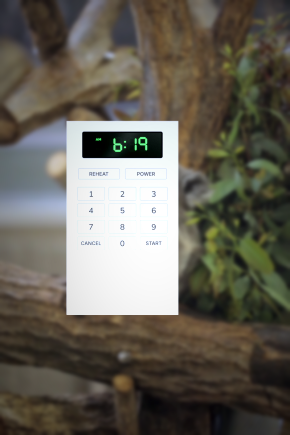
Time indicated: 6h19
